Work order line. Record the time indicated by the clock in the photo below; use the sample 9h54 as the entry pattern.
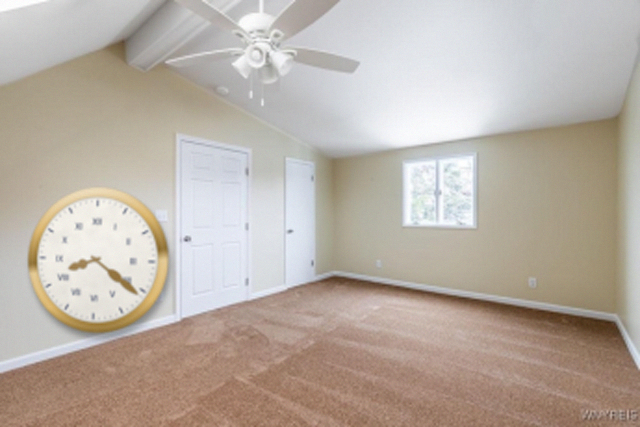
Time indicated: 8h21
